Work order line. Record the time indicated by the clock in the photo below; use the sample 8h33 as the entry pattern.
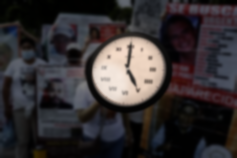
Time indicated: 5h00
